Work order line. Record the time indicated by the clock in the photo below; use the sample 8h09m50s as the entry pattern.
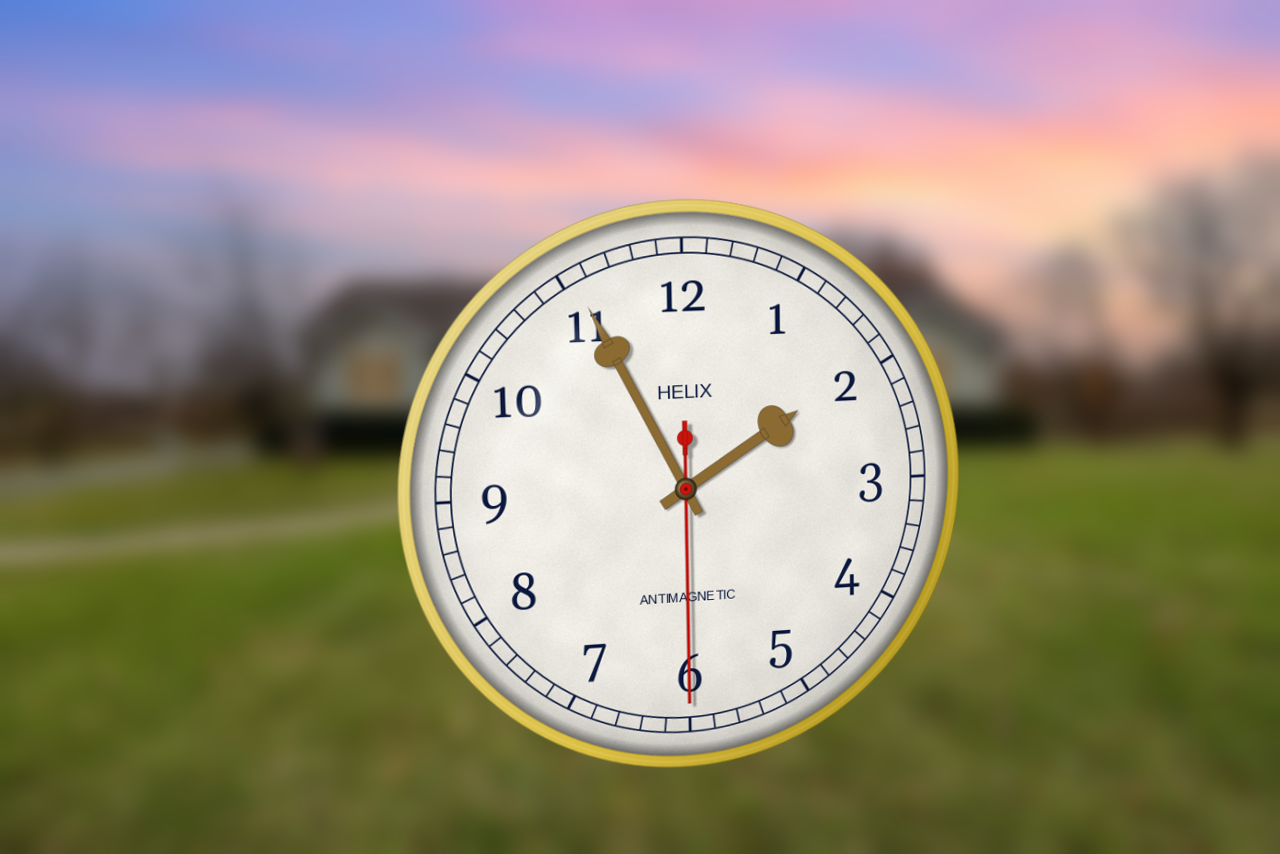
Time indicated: 1h55m30s
